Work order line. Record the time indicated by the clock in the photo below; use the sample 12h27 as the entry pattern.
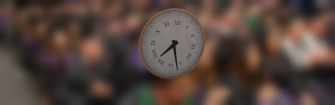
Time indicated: 7h27
